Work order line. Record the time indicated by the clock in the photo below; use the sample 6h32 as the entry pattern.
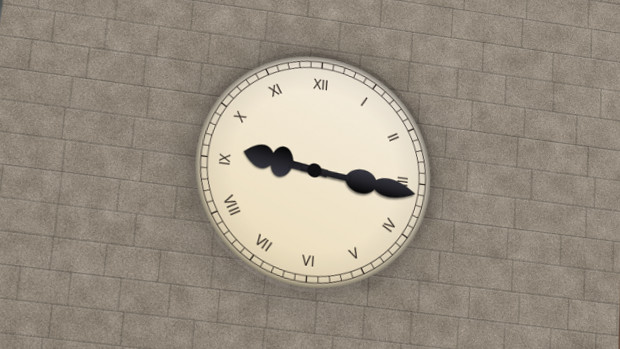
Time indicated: 9h16
